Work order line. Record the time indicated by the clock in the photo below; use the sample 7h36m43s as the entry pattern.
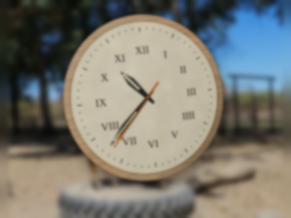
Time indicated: 10h37m37s
